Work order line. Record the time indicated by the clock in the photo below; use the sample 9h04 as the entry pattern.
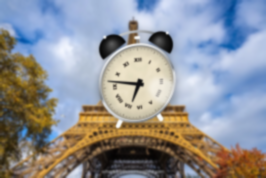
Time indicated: 6h47
